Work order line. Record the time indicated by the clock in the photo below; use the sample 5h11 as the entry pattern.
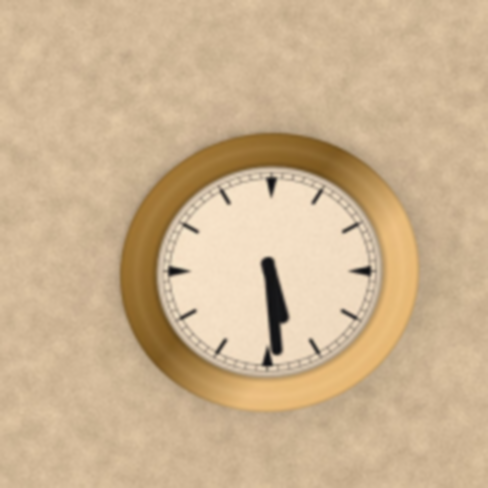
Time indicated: 5h29
